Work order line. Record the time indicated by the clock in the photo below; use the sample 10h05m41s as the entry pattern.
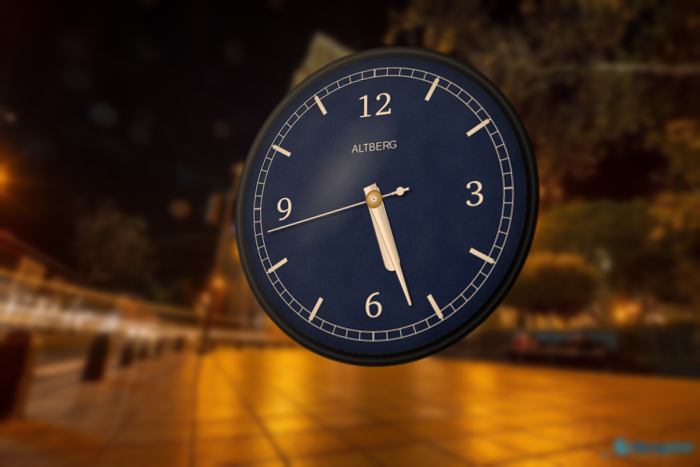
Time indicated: 5h26m43s
